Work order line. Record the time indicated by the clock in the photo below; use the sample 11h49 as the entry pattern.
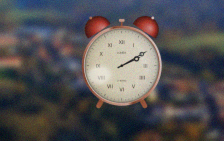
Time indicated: 2h10
